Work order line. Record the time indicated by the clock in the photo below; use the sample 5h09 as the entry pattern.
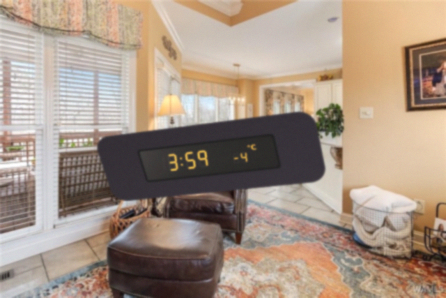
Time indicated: 3h59
